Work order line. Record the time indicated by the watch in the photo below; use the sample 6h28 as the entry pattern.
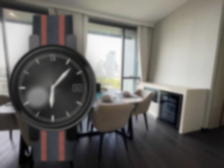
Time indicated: 6h07
